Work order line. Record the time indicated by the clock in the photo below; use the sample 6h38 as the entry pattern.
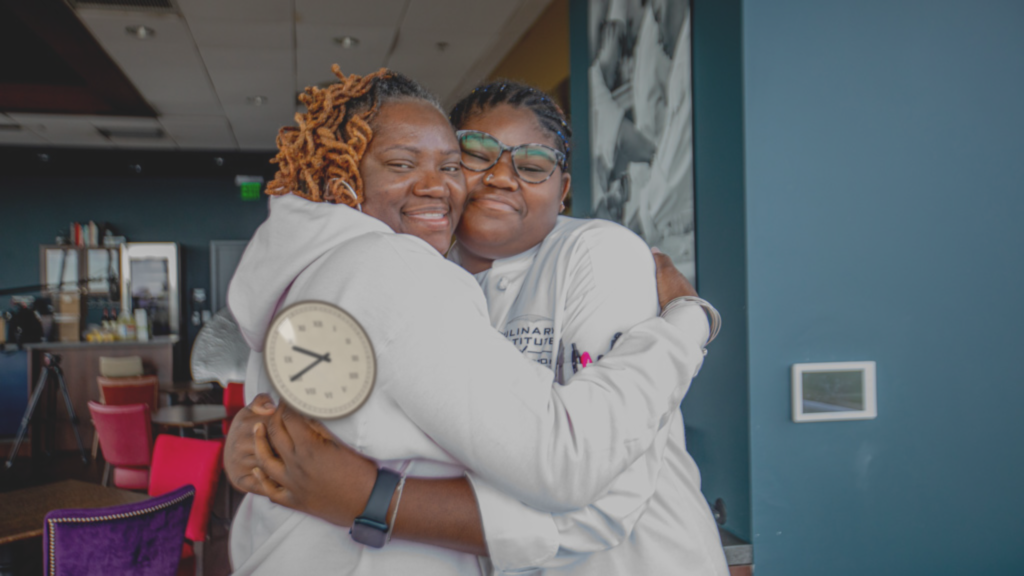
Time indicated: 9h40
